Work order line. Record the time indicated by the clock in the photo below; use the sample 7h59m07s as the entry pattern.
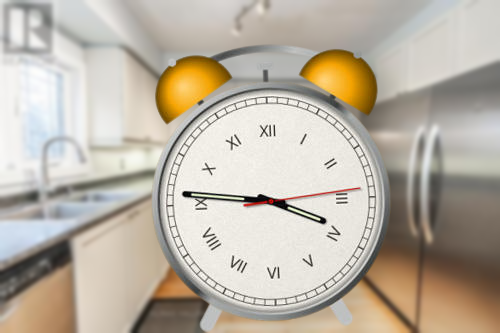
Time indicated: 3h46m14s
